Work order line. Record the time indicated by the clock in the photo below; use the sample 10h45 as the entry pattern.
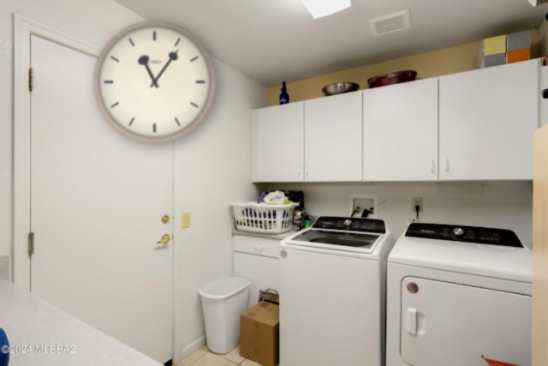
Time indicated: 11h06
